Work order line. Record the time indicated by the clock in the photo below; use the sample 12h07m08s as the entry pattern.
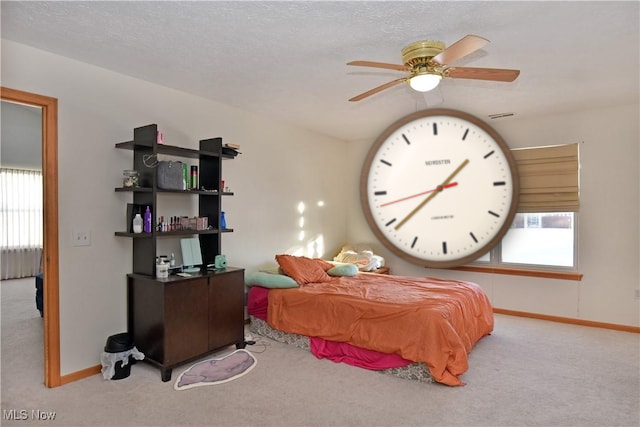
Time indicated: 1h38m43s
